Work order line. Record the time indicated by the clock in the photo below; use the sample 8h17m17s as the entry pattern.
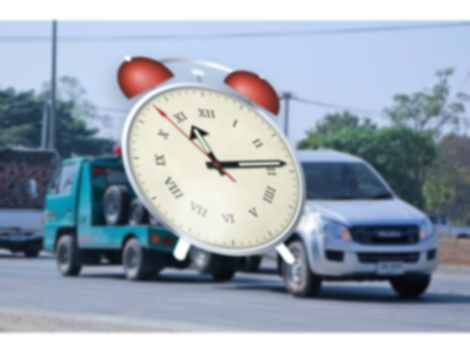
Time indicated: 11h13m53s
